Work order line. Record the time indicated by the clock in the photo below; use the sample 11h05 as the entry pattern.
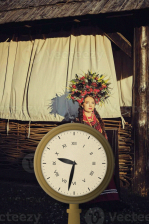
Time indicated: 9h32
